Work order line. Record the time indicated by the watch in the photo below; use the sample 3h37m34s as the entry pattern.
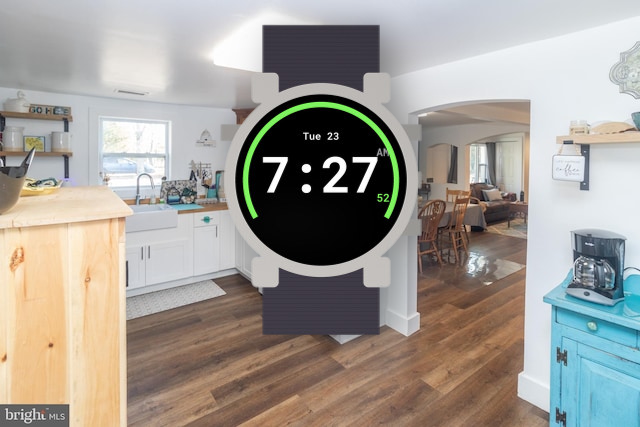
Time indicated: 7h27m52s
